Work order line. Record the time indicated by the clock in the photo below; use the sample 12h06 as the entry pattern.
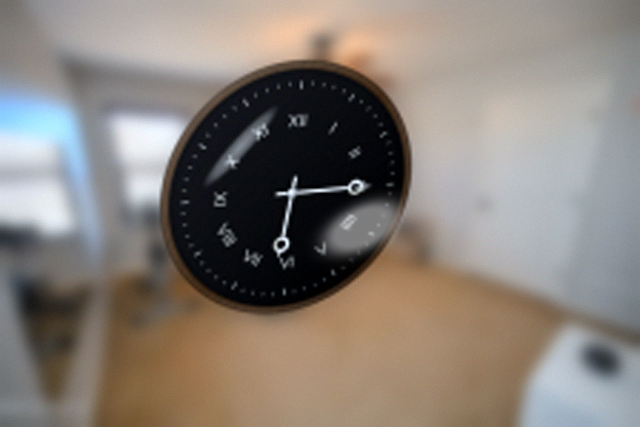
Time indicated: 6h15
